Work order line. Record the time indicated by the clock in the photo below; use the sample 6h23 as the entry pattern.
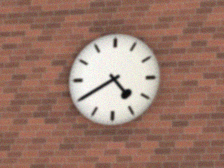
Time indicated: 4h40
